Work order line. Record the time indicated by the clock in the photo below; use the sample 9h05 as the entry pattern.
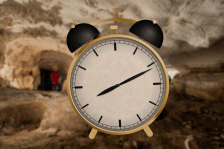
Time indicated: 8h11
